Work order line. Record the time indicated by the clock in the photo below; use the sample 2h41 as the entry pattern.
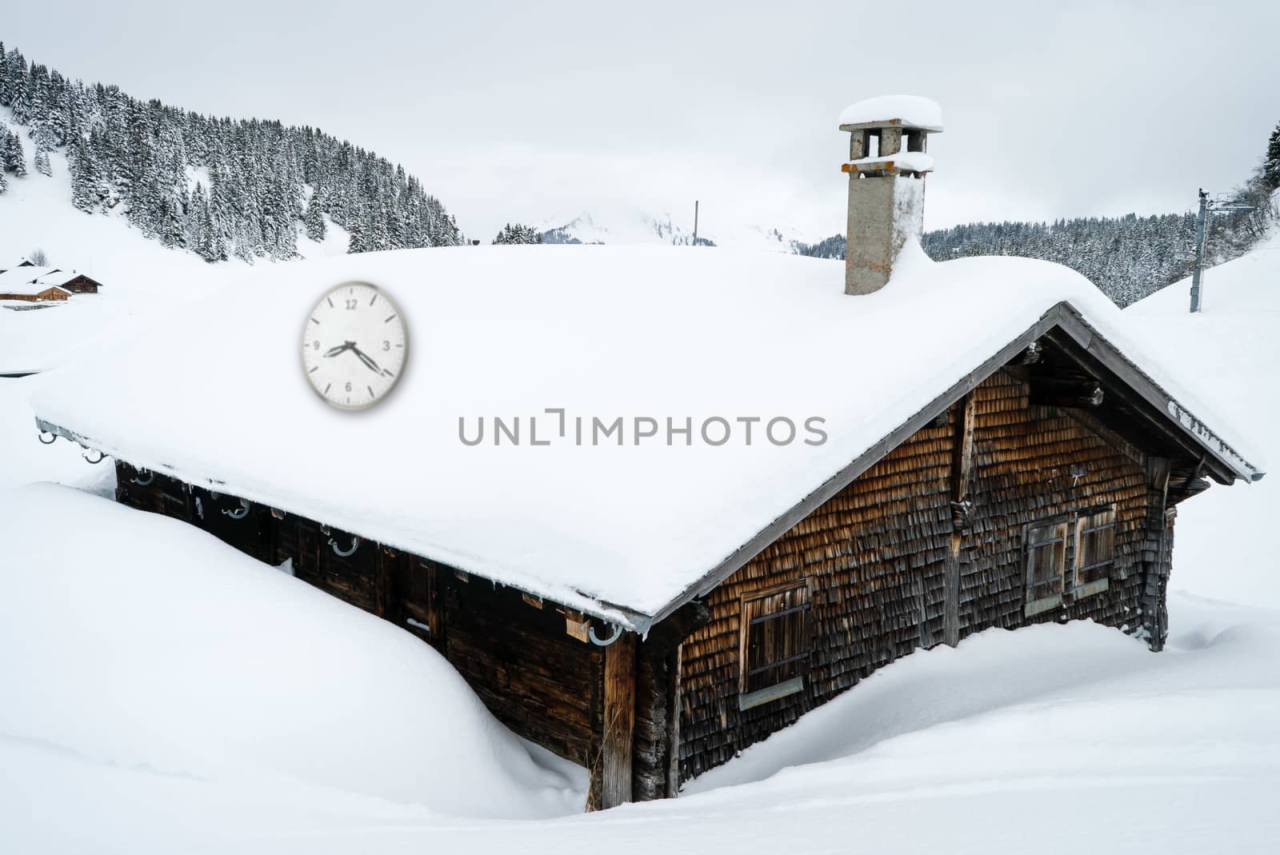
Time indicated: 8h21
